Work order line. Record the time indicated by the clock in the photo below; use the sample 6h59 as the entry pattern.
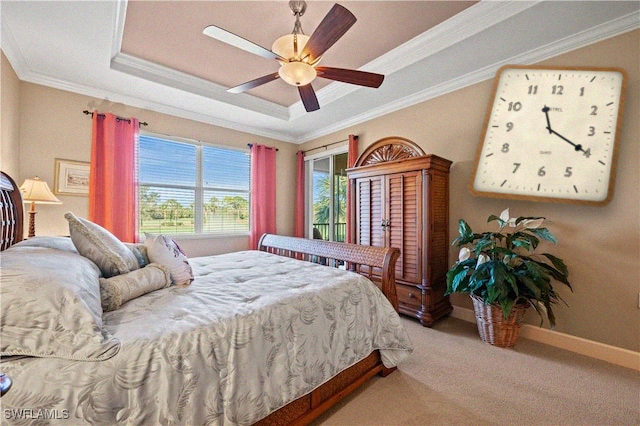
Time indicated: 11h20
